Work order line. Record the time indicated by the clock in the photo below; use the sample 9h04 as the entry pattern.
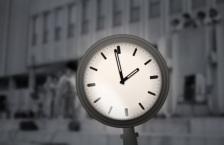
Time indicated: 1h59
